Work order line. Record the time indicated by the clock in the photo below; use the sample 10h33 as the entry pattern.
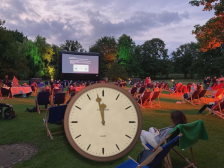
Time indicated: 11h58
